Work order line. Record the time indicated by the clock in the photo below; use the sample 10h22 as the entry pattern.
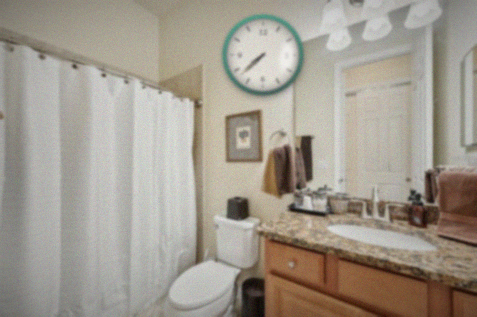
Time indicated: 7h38
